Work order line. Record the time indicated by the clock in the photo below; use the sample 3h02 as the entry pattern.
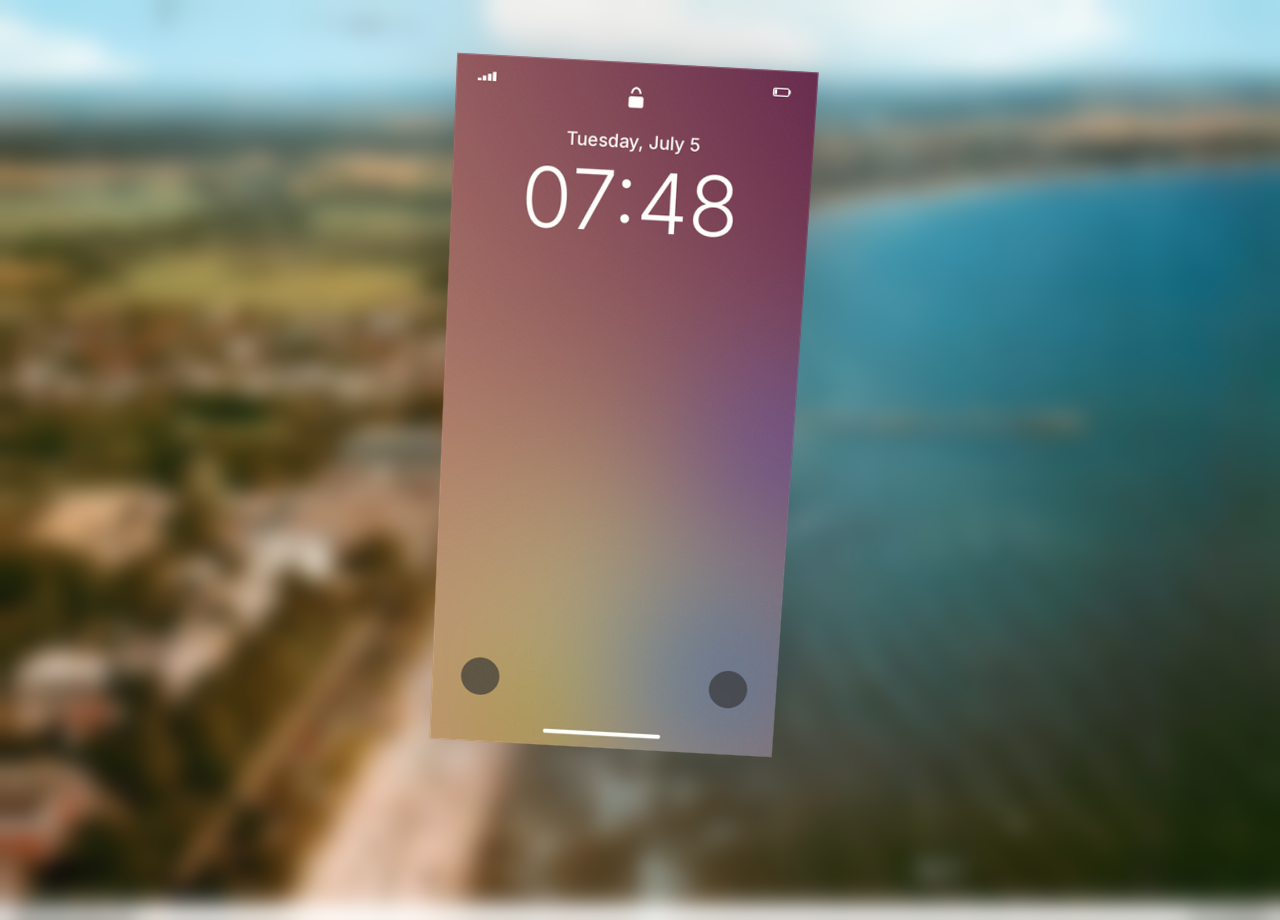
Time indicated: 7h48
